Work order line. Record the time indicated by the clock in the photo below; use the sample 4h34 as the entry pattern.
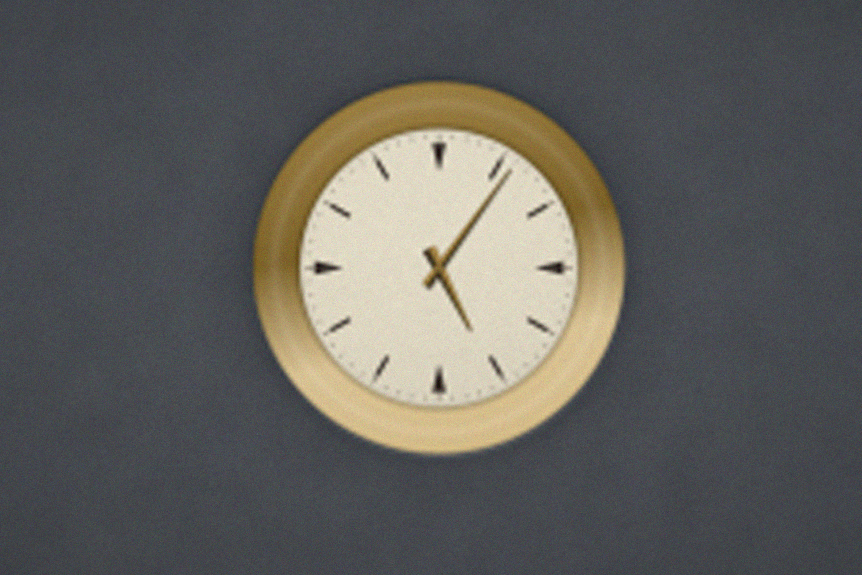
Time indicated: 5h06
